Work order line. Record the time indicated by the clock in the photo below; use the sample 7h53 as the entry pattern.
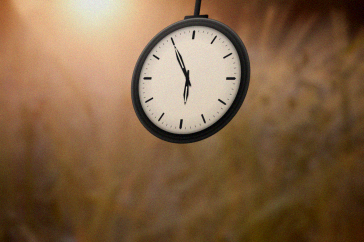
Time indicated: 5h55
